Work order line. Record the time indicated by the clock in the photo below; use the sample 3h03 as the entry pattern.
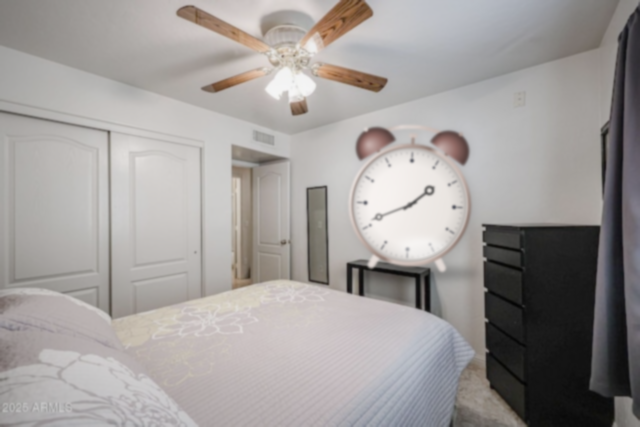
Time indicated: 1h41
